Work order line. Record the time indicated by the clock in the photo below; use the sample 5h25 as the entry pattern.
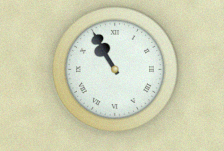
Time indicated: 10h55
